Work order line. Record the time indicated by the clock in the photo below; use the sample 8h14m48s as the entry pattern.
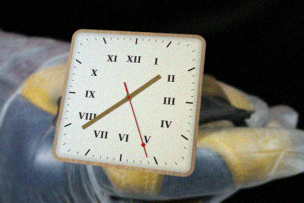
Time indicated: 1h38m26s
